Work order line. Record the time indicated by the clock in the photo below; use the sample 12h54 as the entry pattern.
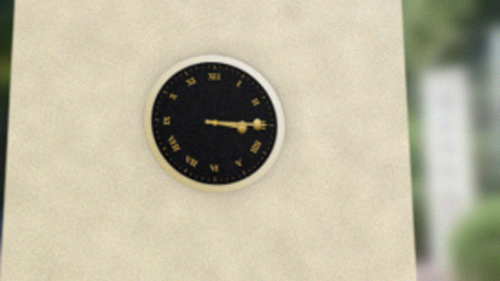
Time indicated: 3h15
